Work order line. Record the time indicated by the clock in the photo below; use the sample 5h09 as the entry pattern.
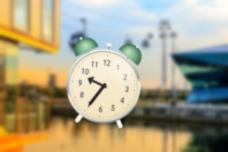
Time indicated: 9h35
